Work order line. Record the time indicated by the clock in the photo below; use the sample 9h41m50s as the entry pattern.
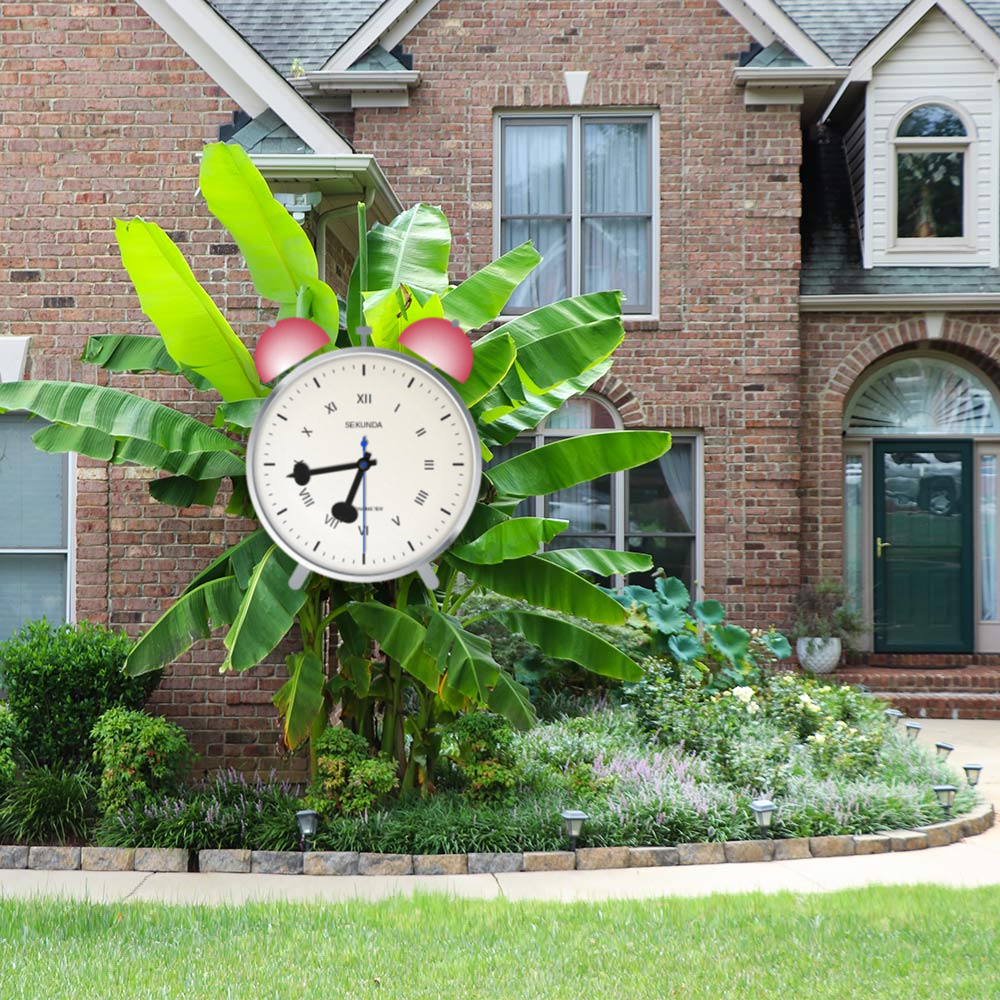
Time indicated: 6h43m30s
